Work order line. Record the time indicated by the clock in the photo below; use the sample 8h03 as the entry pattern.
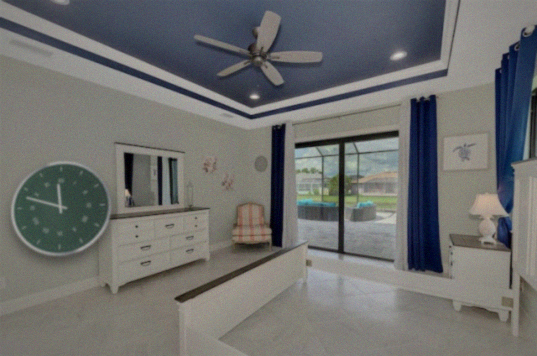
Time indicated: 11h48
